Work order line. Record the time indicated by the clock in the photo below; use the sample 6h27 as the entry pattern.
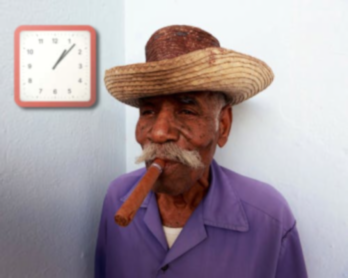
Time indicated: 1h07
